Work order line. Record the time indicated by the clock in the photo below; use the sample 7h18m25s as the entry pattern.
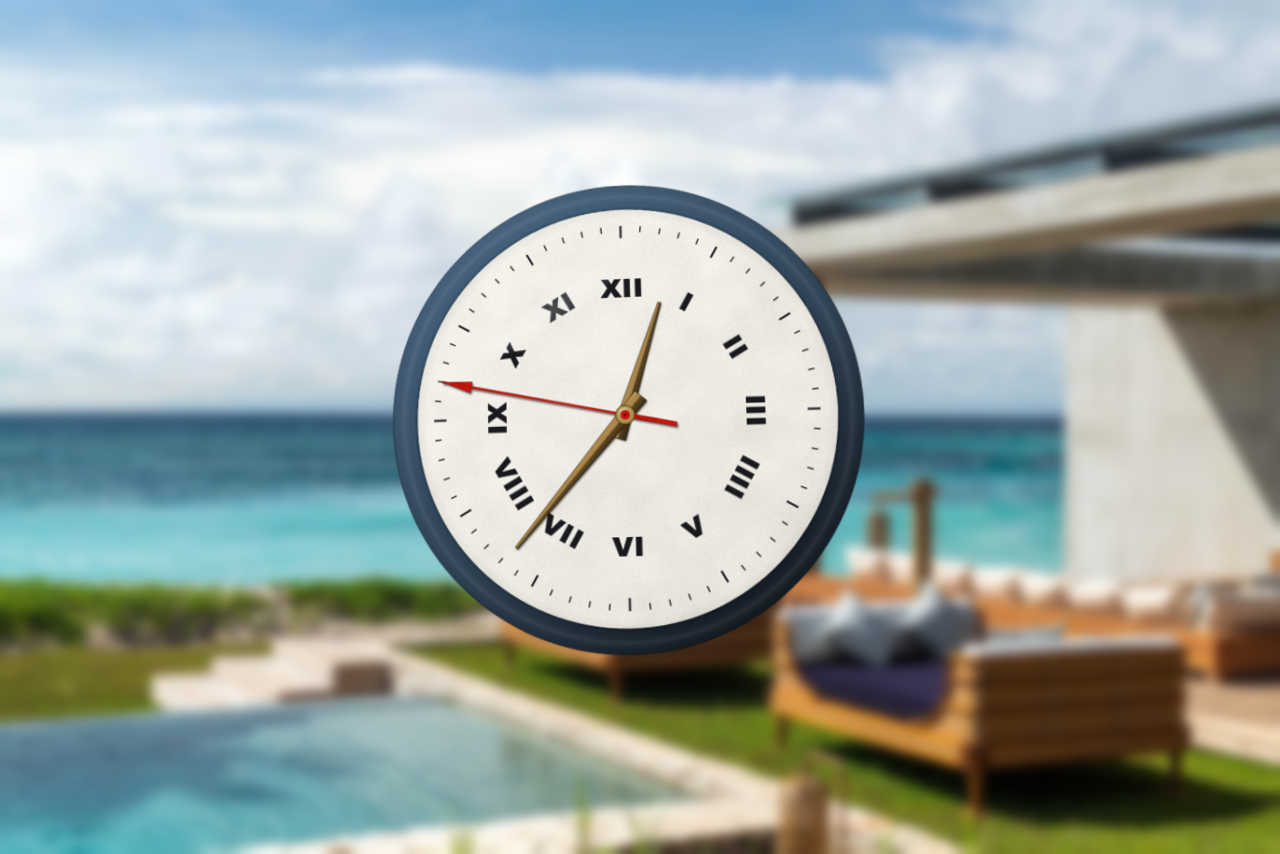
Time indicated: 12h36m47s
